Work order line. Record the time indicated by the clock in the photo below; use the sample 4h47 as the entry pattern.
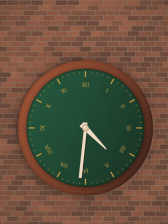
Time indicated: 4h31
